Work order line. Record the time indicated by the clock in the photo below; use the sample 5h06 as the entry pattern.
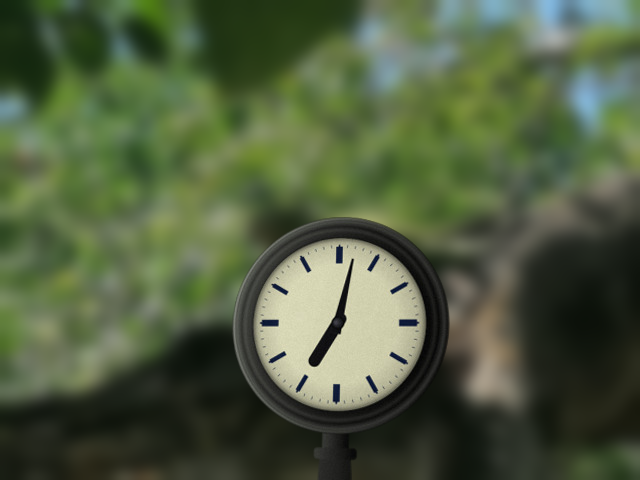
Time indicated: 7h02
